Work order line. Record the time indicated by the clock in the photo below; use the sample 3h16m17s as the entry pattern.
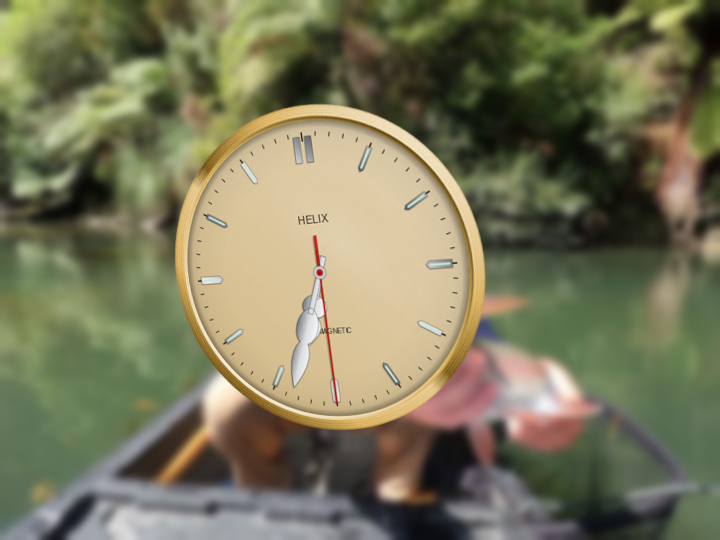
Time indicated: 6h33m30s
